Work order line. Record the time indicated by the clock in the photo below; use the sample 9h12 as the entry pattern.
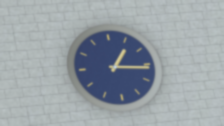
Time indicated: 1h16
